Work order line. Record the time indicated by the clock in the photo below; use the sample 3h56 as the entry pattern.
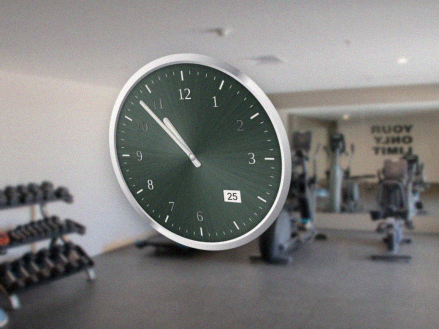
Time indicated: 10h53
